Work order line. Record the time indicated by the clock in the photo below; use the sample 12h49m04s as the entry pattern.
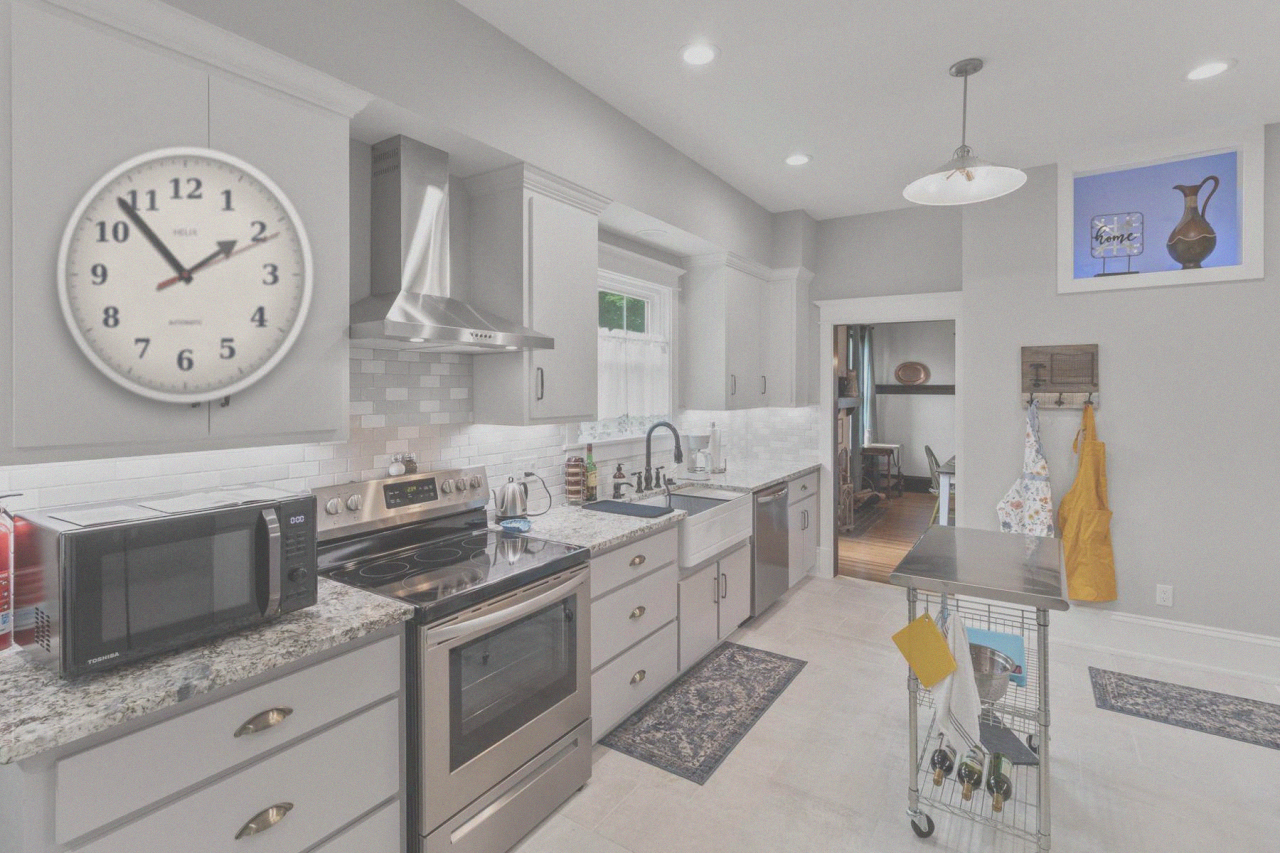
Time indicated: 1h53m11s
